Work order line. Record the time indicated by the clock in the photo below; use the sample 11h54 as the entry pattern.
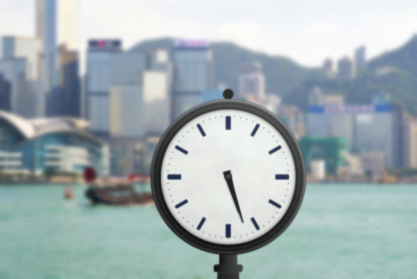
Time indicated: 5h27
